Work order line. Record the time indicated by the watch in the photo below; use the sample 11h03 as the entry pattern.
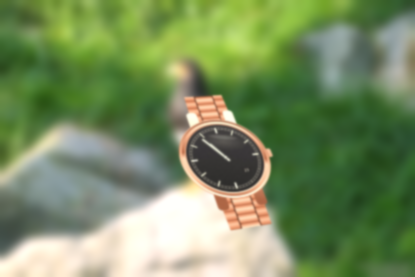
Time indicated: 10h54
